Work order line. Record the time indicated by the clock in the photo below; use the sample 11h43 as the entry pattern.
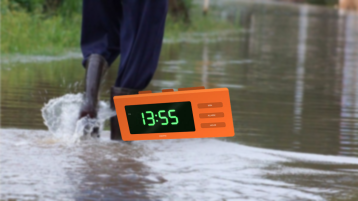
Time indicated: 13h55
